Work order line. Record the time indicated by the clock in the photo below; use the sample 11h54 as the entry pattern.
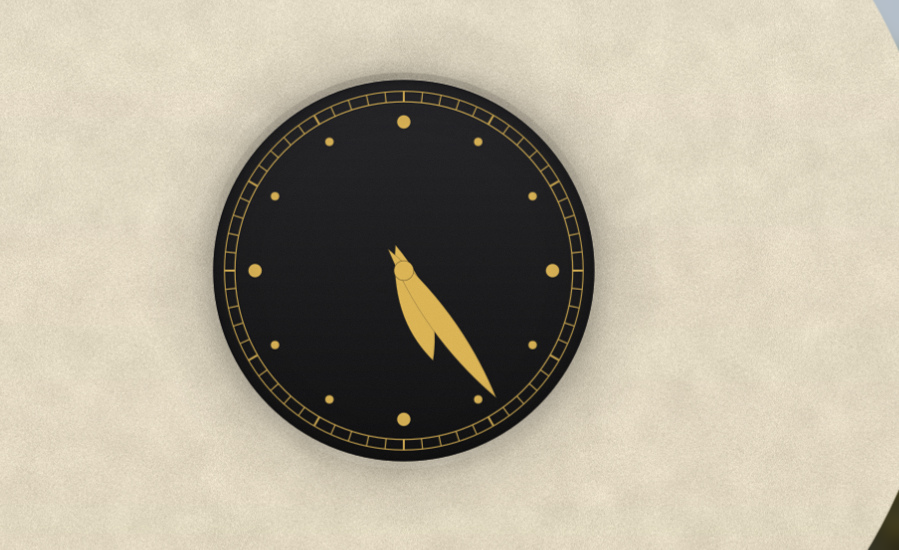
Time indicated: 5h24
